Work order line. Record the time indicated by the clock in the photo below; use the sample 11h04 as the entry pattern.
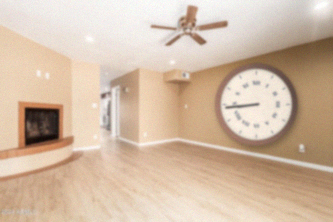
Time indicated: 8h44
